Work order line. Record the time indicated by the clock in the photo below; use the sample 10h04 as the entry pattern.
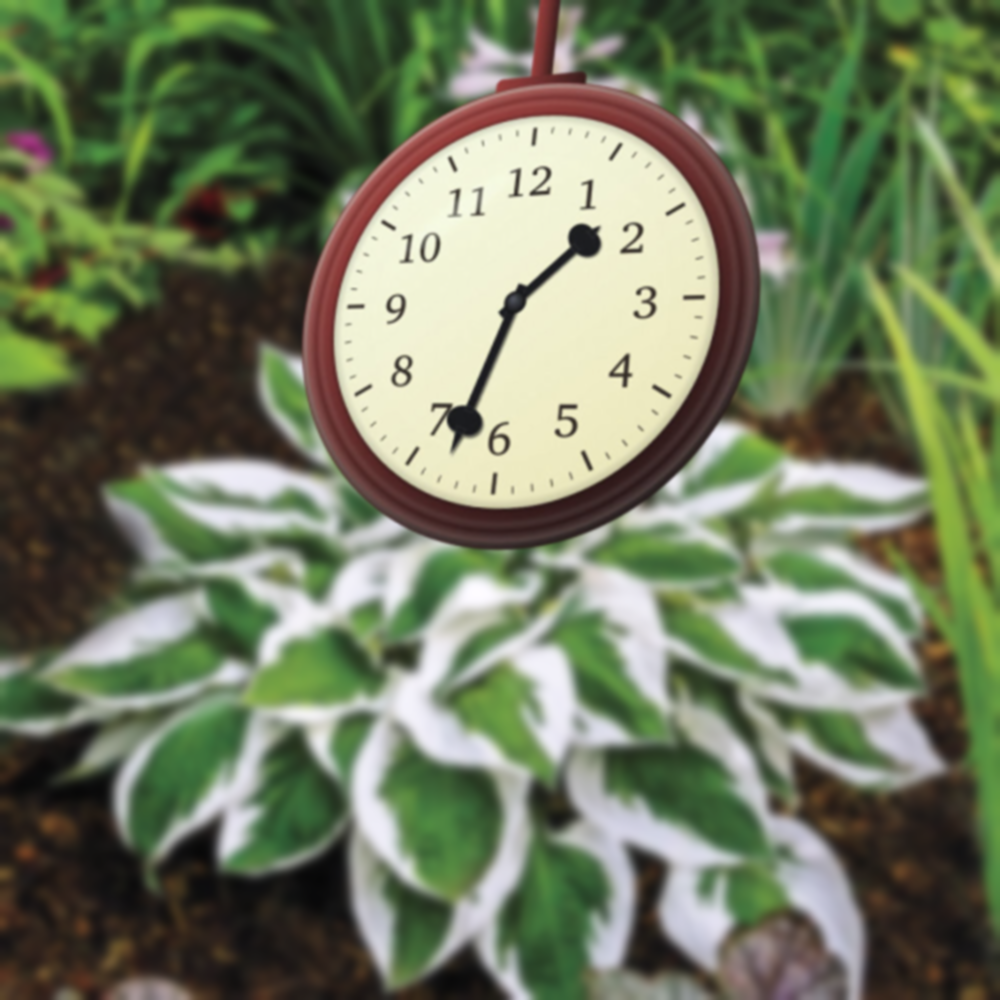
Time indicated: 1h33
